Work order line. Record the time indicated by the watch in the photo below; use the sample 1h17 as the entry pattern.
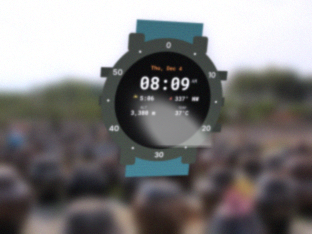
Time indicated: 8h09
